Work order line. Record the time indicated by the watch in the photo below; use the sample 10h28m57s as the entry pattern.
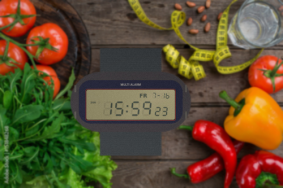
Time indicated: 15h59m23s
